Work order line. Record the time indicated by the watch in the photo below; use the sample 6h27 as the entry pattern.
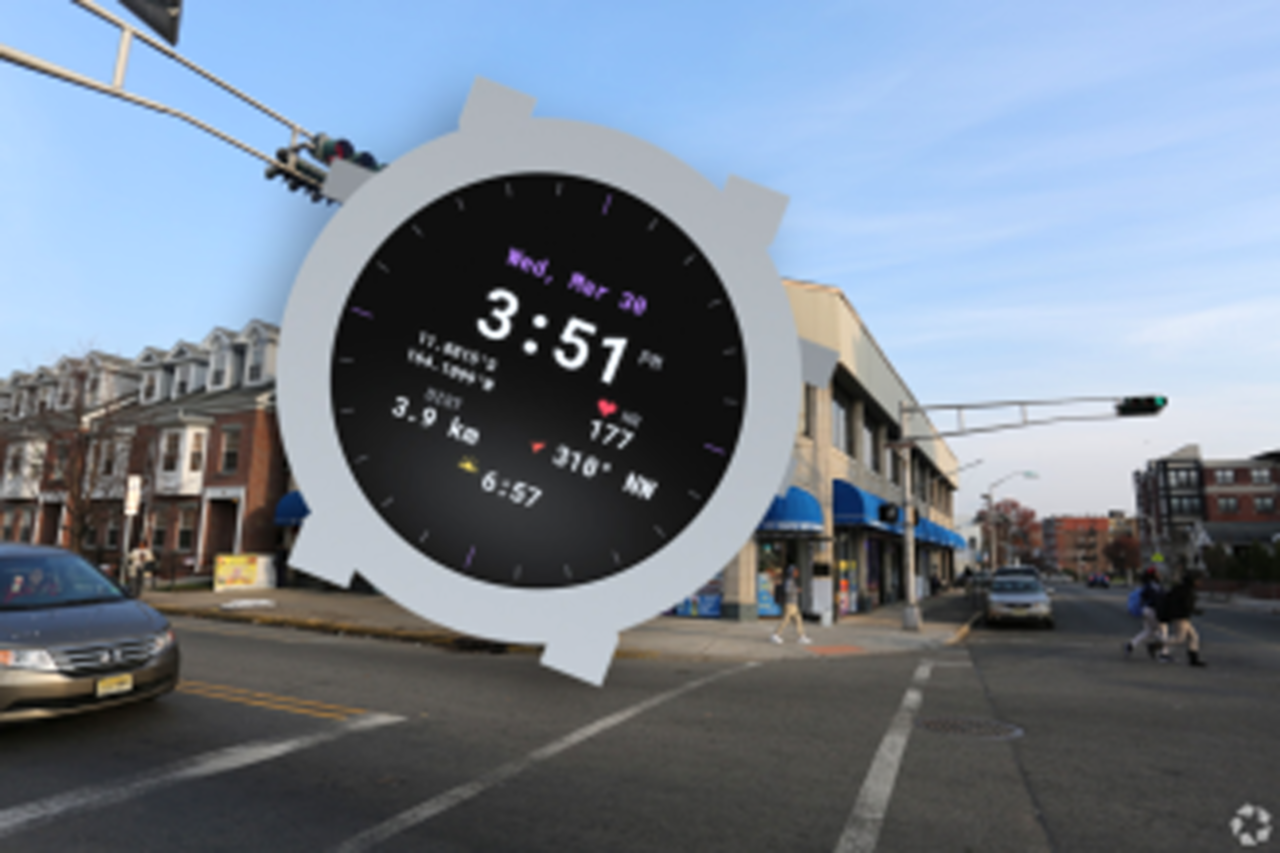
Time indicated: 3h51
